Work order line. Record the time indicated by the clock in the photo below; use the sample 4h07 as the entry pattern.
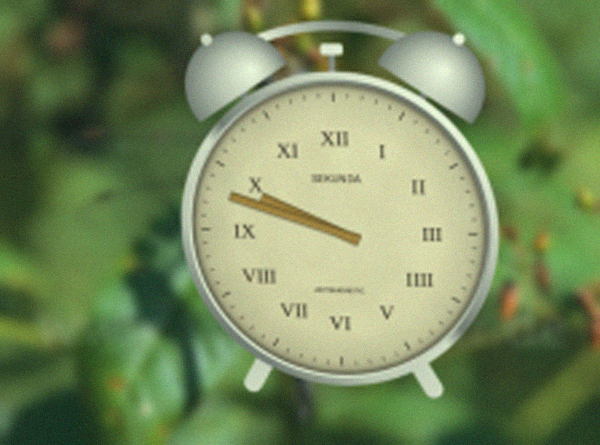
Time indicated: 9h48
